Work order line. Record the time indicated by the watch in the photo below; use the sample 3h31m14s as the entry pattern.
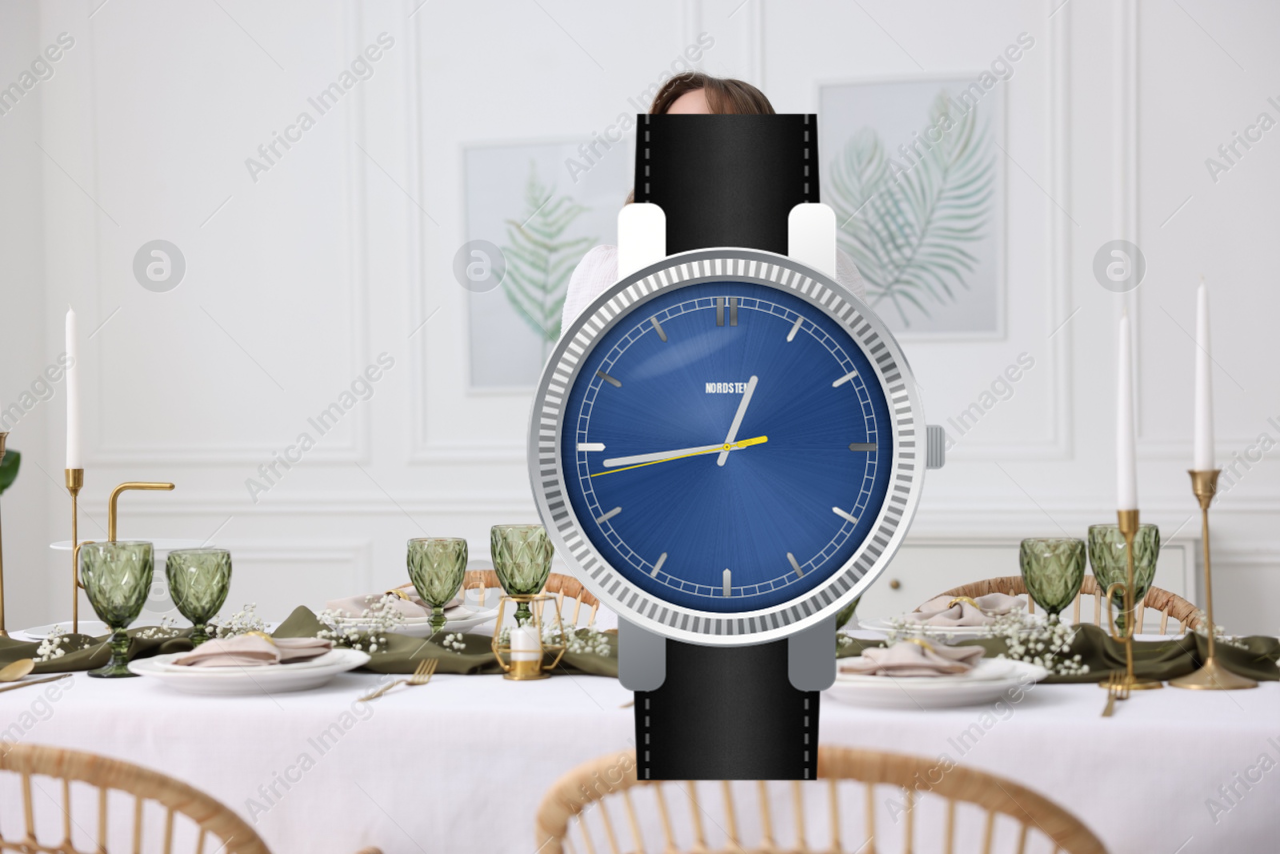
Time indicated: 12h43m43s
